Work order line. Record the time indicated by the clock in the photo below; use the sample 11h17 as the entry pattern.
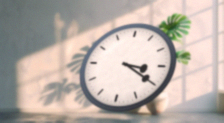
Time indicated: 3h20
